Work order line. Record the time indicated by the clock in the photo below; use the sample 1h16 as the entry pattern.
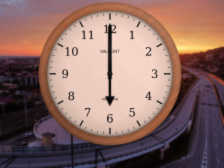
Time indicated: 6h00
